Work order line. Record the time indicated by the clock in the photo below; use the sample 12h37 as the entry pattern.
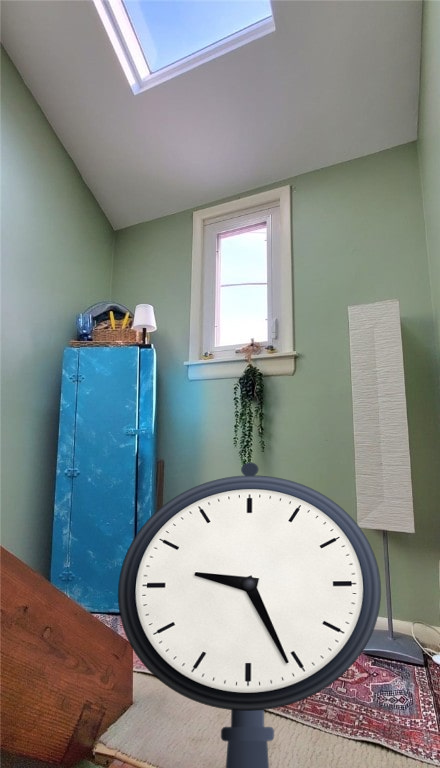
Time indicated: 9h26
